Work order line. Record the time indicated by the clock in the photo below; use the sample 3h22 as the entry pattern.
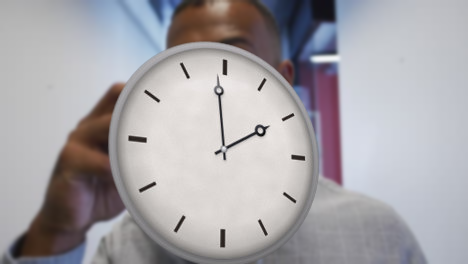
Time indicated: 1h59
